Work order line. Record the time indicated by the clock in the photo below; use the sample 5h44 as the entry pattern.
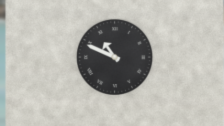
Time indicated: 10h49
